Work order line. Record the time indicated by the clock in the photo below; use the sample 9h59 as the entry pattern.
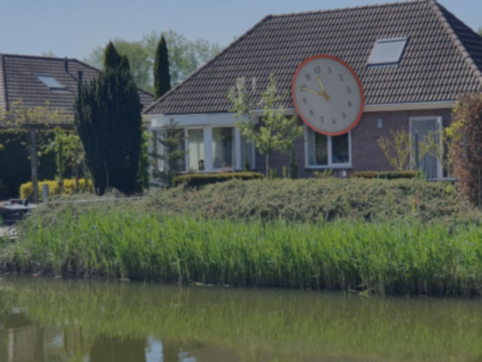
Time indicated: 11h50
